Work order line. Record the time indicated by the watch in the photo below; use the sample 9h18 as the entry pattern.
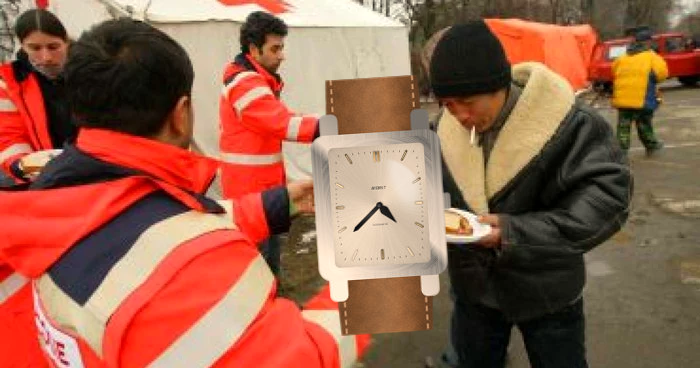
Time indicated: 4h38
